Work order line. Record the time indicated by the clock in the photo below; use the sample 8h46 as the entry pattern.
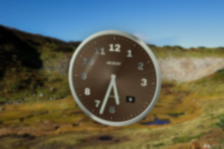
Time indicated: 5h33
